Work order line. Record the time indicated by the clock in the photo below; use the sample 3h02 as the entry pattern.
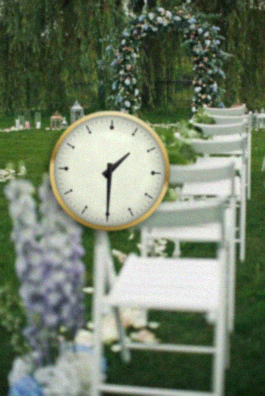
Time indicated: 1h30
